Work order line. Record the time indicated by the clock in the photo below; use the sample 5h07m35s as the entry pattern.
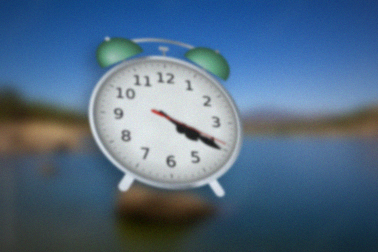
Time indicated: 4h20m19s
